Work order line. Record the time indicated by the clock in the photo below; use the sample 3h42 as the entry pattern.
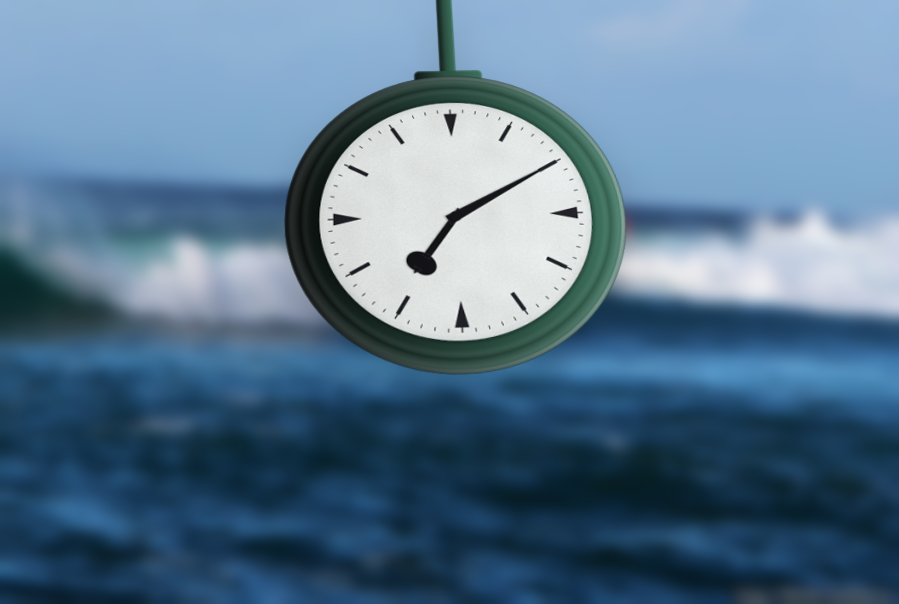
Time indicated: 7h10
